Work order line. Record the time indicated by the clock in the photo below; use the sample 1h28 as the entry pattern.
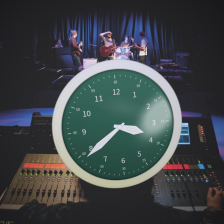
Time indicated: 3h39
